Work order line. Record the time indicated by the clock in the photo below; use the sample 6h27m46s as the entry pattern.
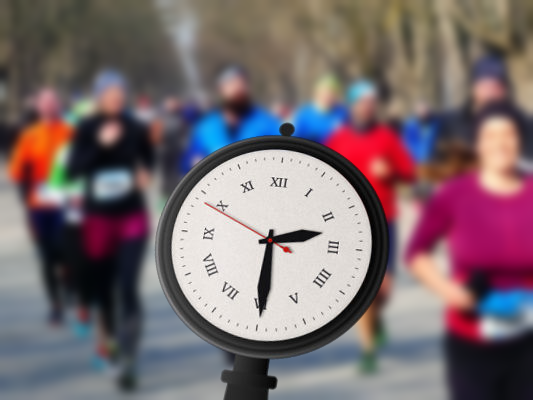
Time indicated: 2h29m49s
